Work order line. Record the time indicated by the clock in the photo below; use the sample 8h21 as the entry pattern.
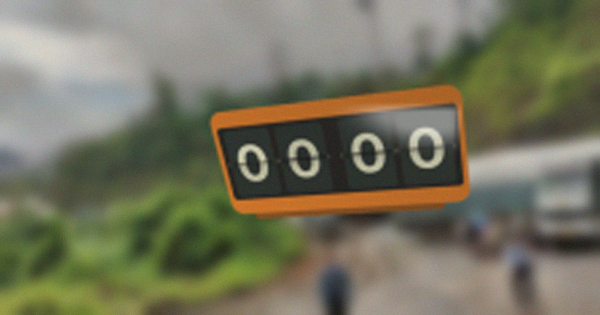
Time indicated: 0h00
